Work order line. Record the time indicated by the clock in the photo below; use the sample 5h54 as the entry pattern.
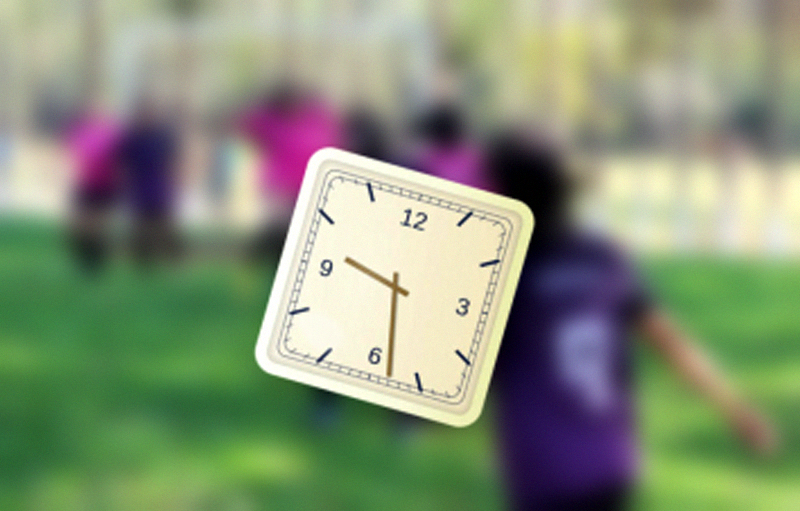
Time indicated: 9h28
